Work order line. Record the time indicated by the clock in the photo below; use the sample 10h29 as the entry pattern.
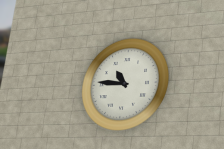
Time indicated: 10h46
